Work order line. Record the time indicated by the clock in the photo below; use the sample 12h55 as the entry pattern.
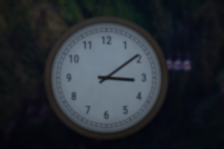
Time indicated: 3h09
